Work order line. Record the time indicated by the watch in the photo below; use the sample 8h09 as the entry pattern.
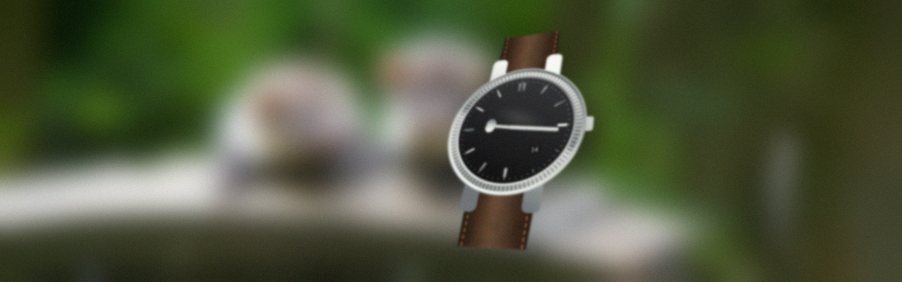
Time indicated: 9h16
